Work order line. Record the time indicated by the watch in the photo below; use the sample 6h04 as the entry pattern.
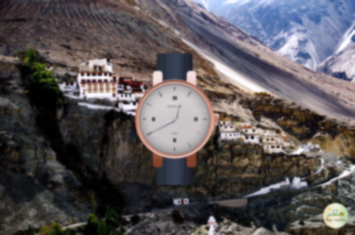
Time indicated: 12h40
